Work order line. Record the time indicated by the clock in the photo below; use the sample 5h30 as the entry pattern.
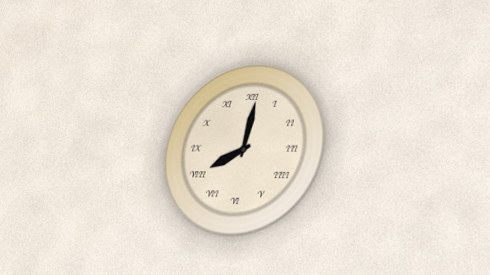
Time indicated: 8h01
